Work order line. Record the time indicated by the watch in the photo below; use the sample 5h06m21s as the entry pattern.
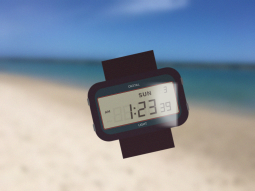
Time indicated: 1h23m39s
